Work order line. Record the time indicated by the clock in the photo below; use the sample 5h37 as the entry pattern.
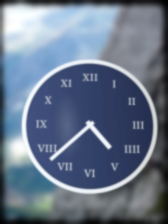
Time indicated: 4h38
